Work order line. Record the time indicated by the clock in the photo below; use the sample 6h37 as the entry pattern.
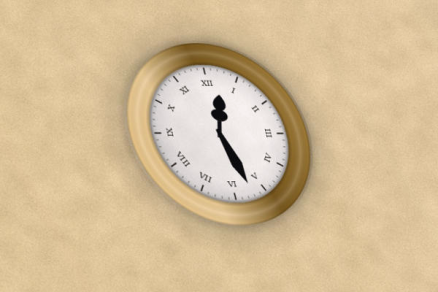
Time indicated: 12h27
